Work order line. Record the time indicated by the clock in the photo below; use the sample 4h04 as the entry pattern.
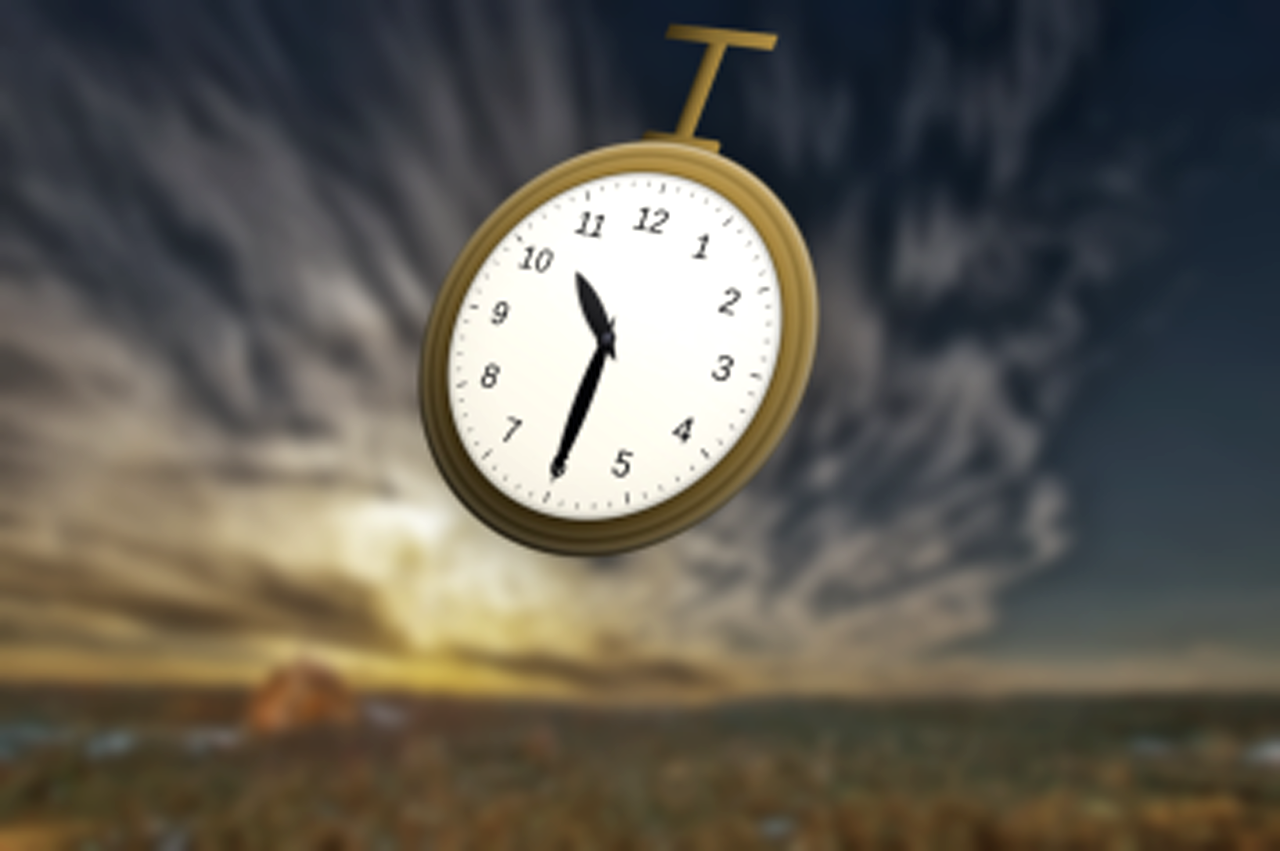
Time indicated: 10h30
